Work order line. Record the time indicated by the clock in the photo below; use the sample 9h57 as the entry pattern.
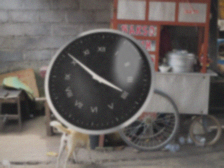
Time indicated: 3h51
